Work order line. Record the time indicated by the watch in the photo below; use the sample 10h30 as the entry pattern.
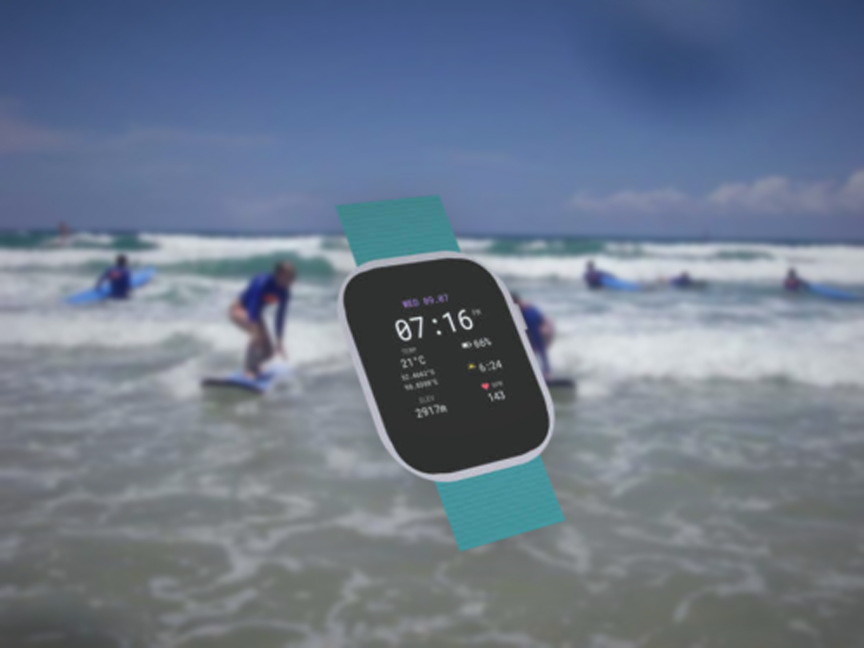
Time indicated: 7h16
